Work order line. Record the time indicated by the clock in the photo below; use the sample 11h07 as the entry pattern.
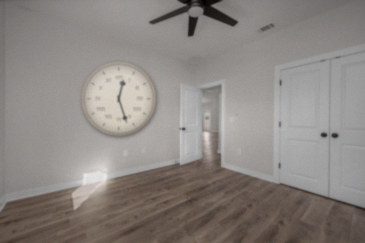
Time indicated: 12h27
